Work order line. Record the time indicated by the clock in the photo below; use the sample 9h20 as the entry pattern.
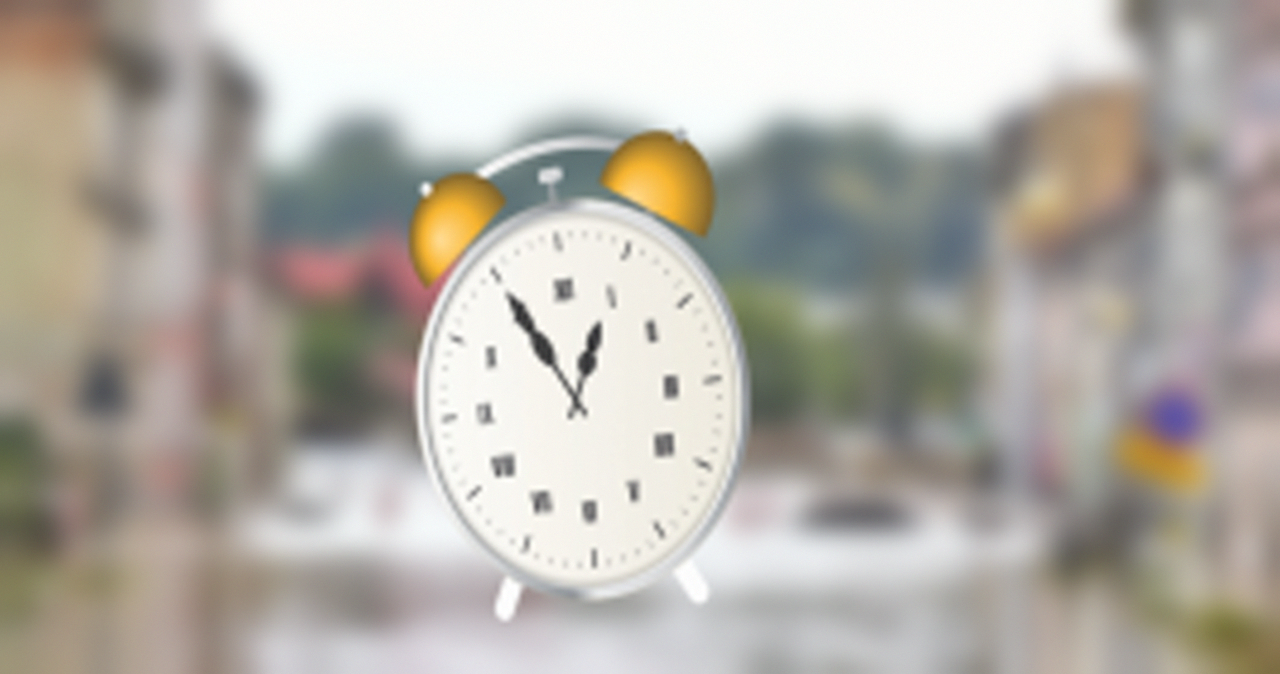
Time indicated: 12h55
